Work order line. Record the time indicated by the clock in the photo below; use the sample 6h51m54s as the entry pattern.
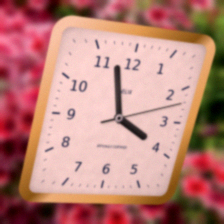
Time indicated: 3h57m12s
